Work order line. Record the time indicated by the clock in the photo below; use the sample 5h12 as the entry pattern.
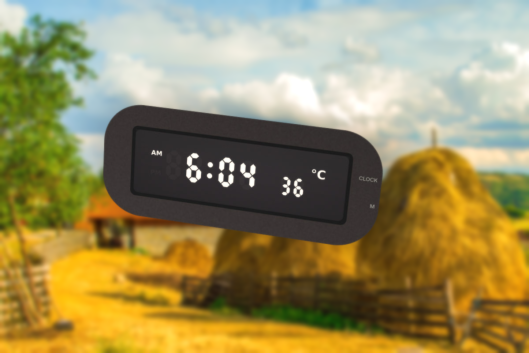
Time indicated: 6h04
